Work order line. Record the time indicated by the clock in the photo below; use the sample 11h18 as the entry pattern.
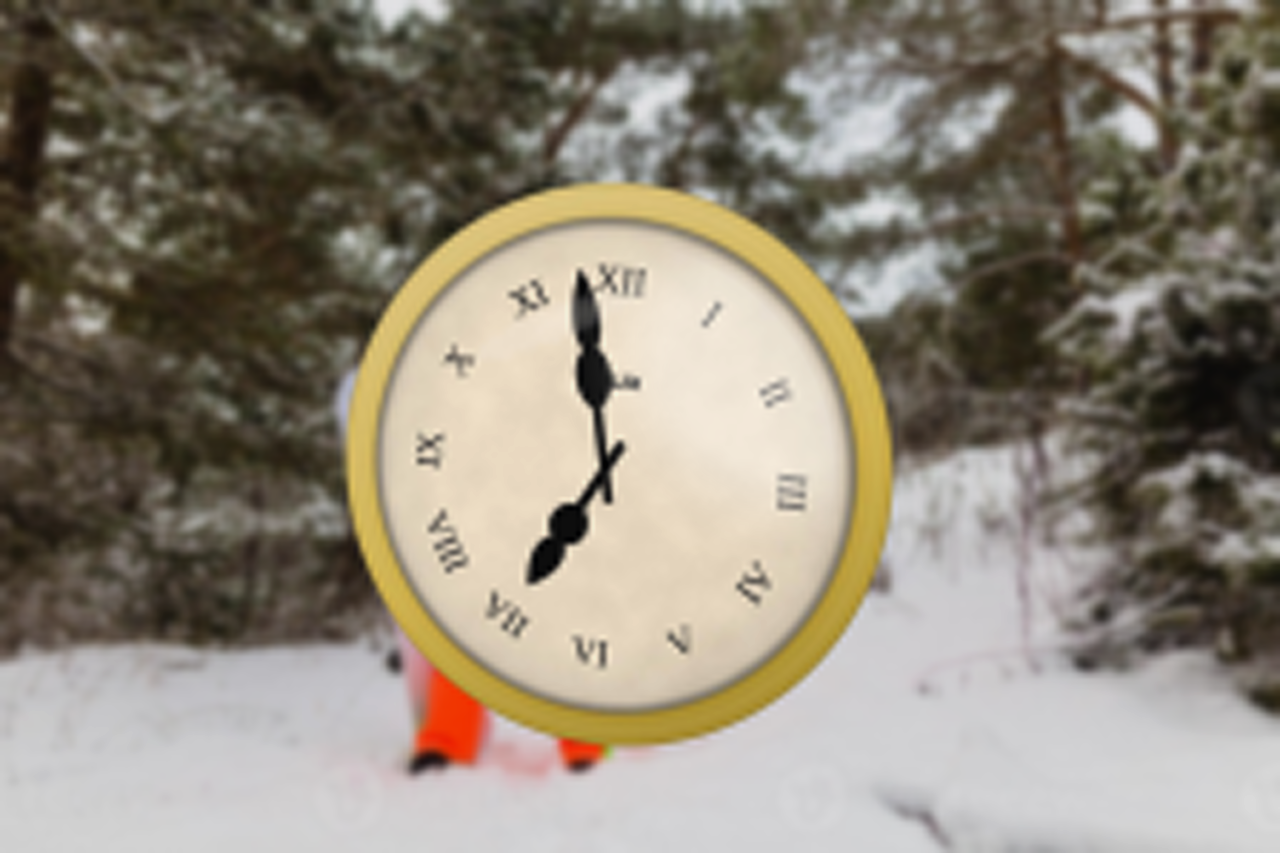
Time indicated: 6h58
